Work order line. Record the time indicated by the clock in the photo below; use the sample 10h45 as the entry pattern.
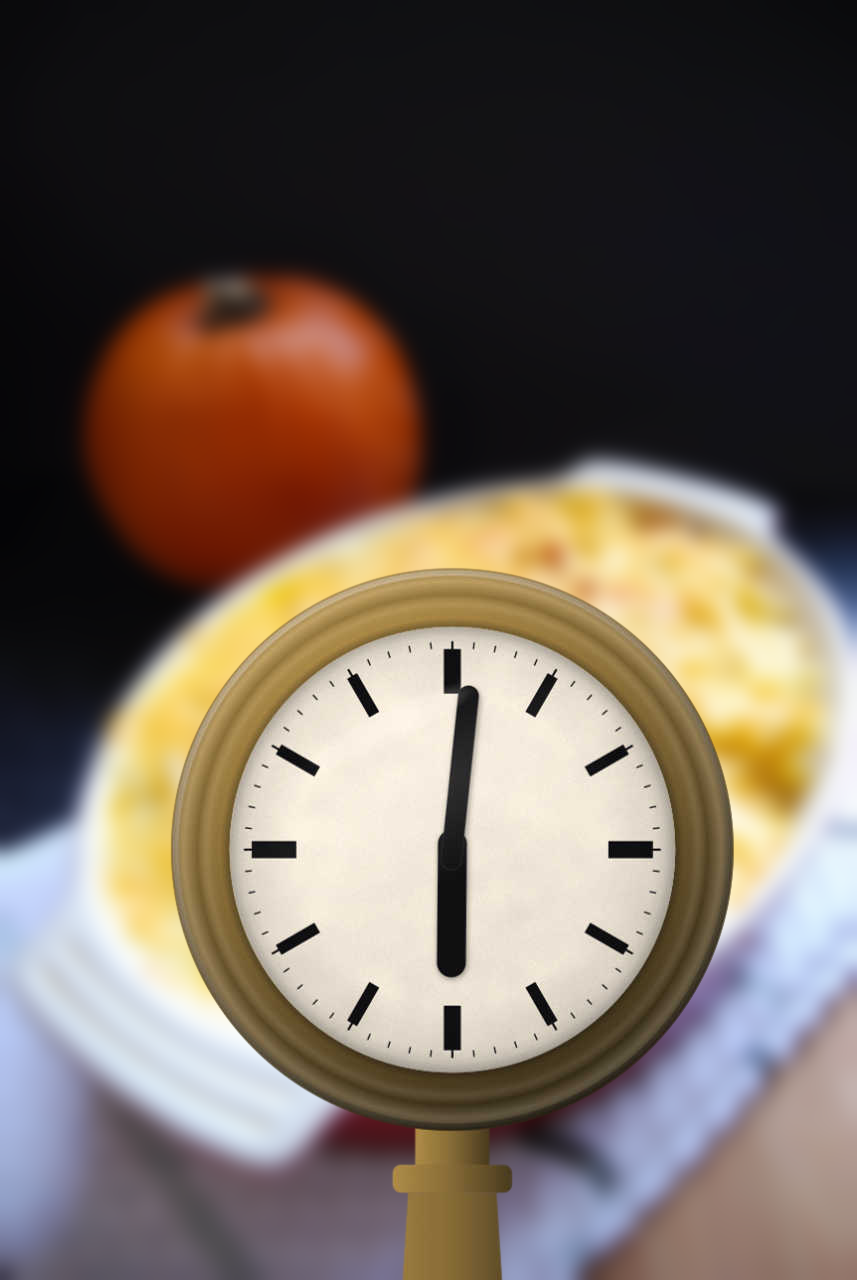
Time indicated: 6h01
